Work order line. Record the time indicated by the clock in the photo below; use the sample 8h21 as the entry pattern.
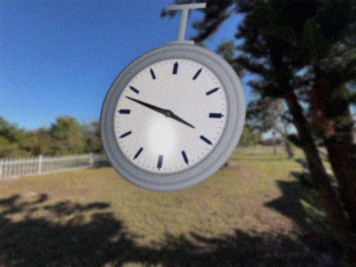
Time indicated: 3h48
